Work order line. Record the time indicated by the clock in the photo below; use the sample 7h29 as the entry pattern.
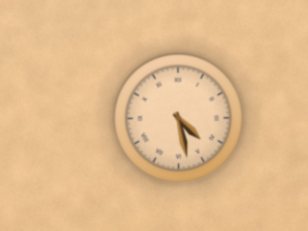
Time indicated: 4h28
